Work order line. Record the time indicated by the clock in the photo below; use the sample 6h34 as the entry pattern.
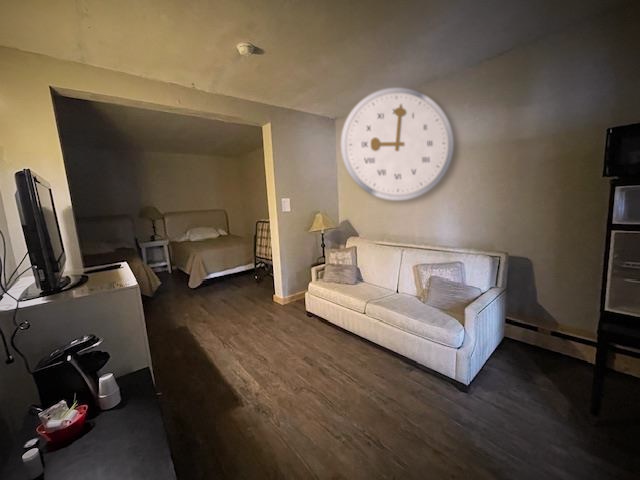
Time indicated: 9h01
